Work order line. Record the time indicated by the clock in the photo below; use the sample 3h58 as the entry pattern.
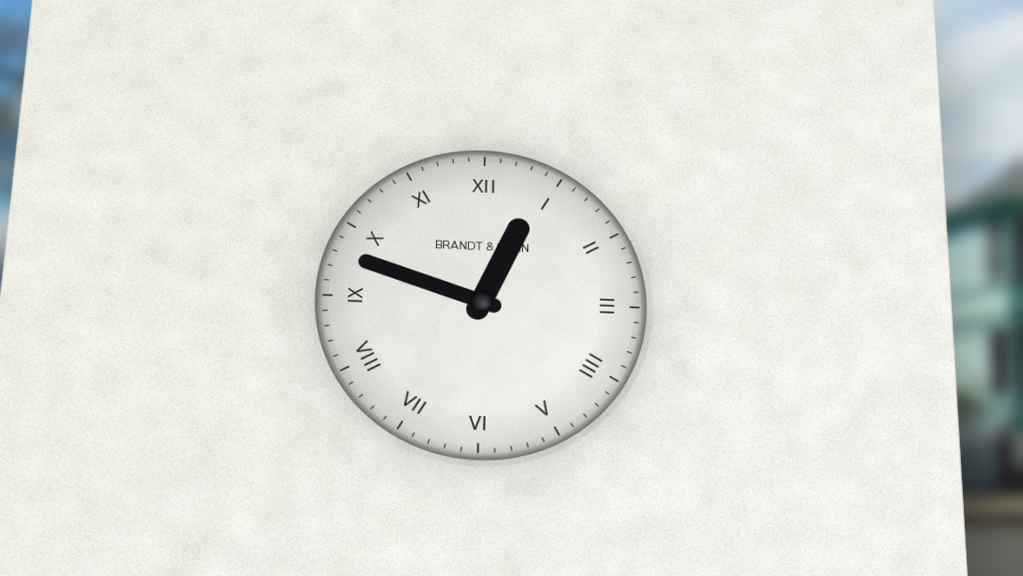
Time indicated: 12h48
